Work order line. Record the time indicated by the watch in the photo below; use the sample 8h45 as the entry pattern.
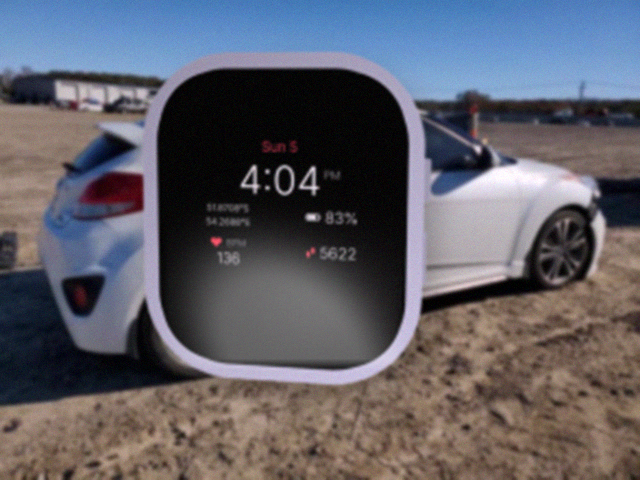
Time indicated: 4h04
